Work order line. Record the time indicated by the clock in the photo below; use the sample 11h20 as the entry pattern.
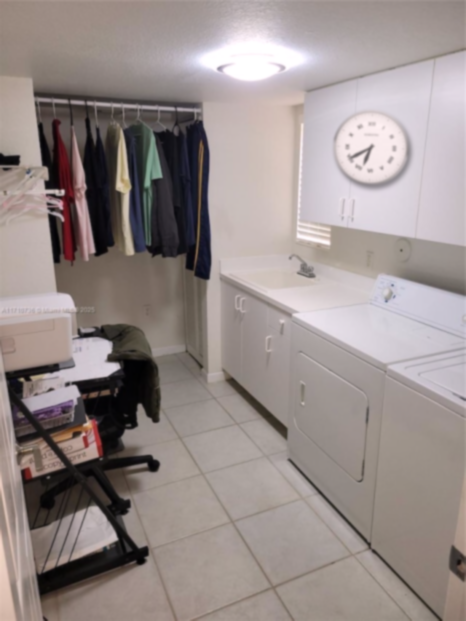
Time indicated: 6h40
